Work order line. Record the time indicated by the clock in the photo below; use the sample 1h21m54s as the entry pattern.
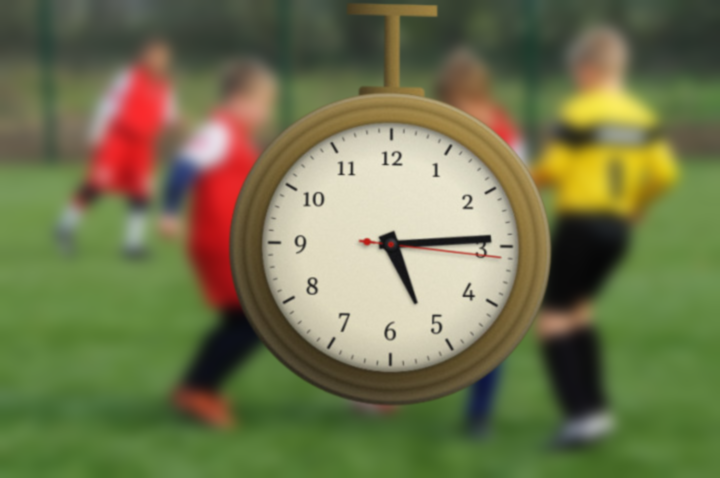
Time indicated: 5h14m16s
